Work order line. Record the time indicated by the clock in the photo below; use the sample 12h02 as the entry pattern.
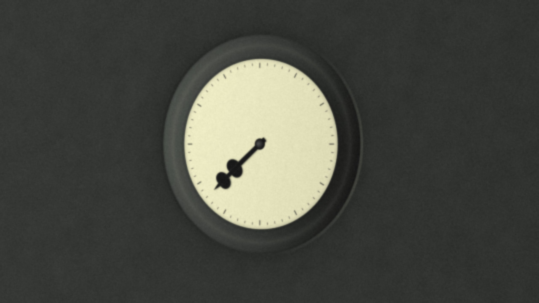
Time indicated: 7h38
